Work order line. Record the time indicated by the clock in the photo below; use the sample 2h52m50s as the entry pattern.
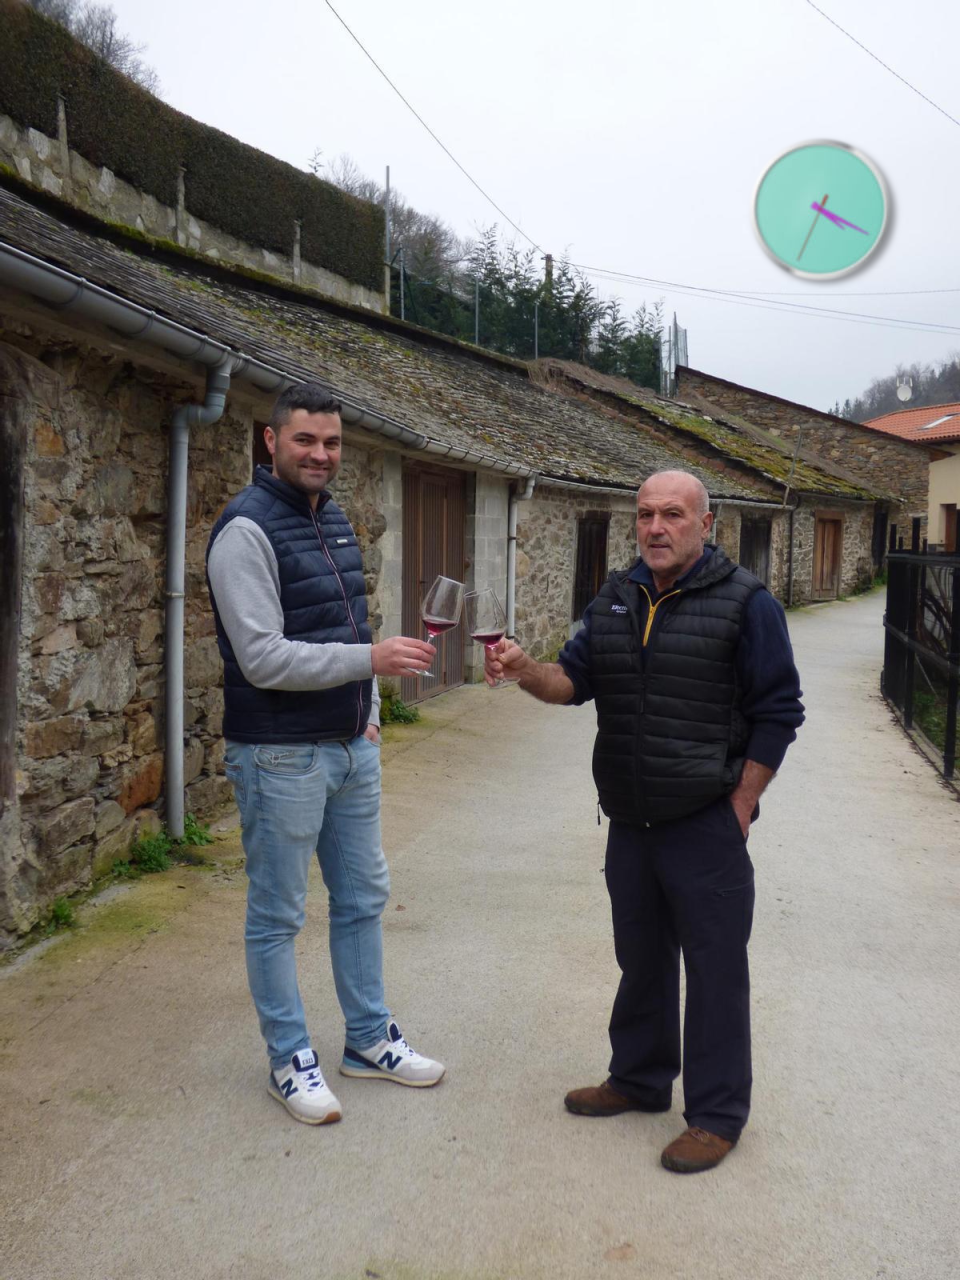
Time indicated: 4h19m34s
